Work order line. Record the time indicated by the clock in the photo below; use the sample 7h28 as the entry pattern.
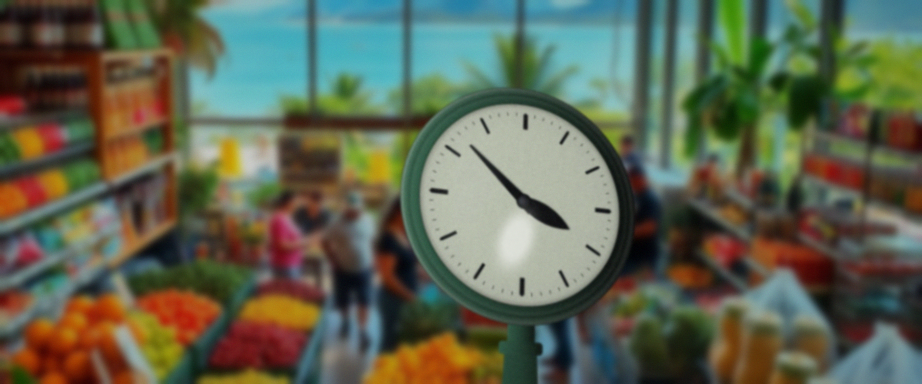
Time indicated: 3h52
